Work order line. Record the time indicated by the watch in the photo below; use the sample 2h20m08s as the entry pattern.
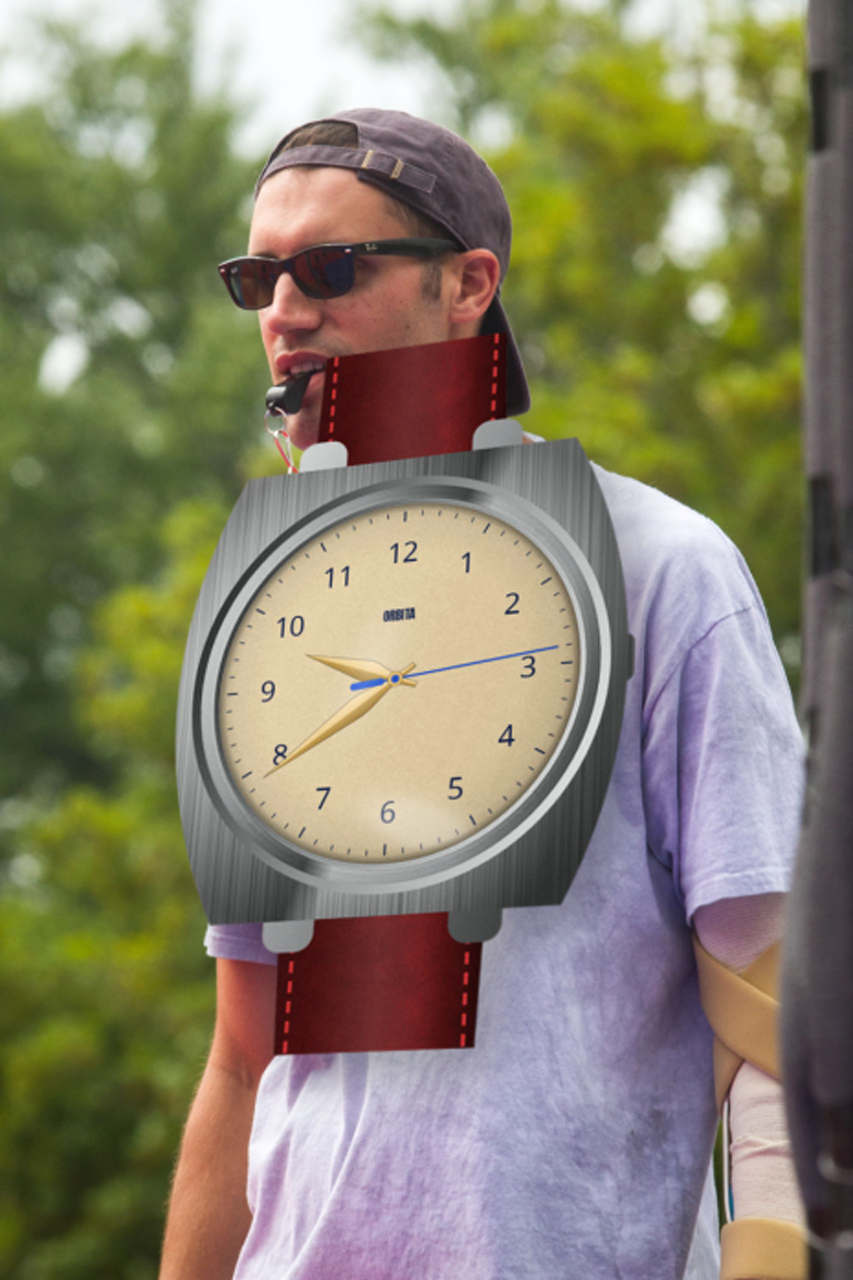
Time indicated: 9h39m14s
